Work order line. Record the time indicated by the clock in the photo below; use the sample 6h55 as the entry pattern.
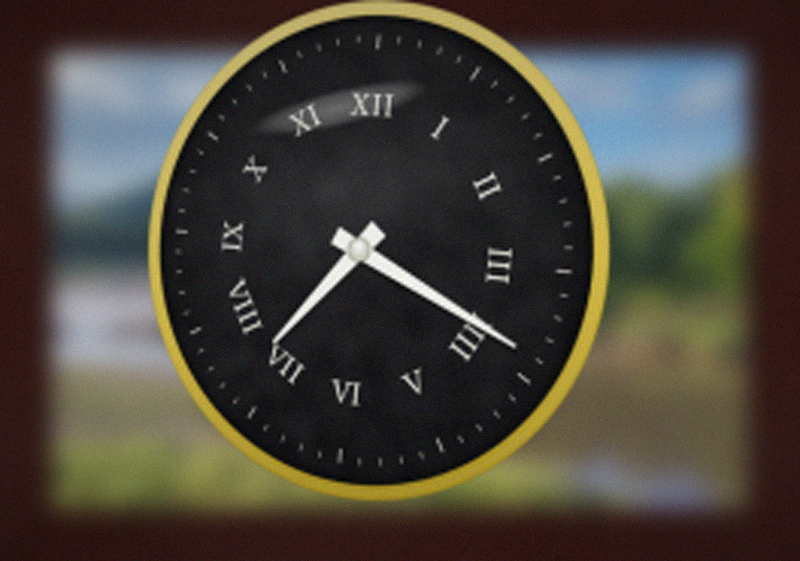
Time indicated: 7h19
